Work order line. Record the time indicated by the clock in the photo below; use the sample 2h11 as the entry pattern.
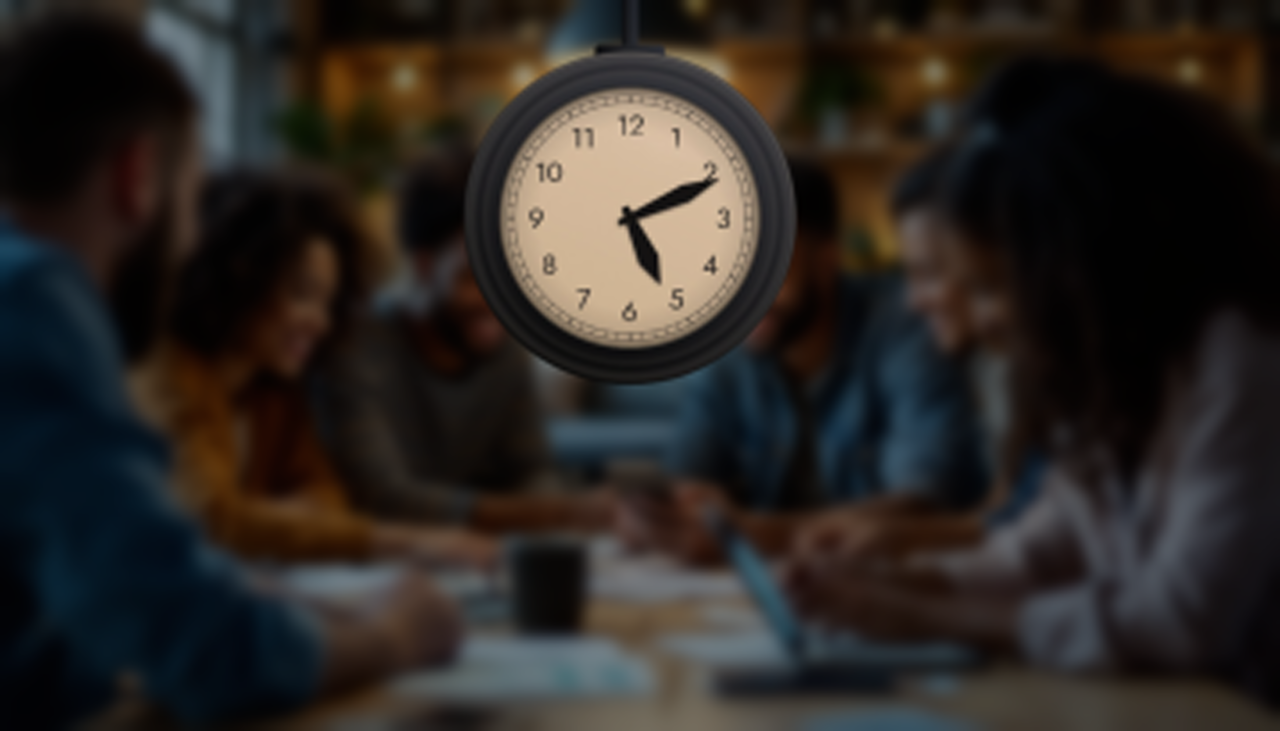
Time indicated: 5h11
